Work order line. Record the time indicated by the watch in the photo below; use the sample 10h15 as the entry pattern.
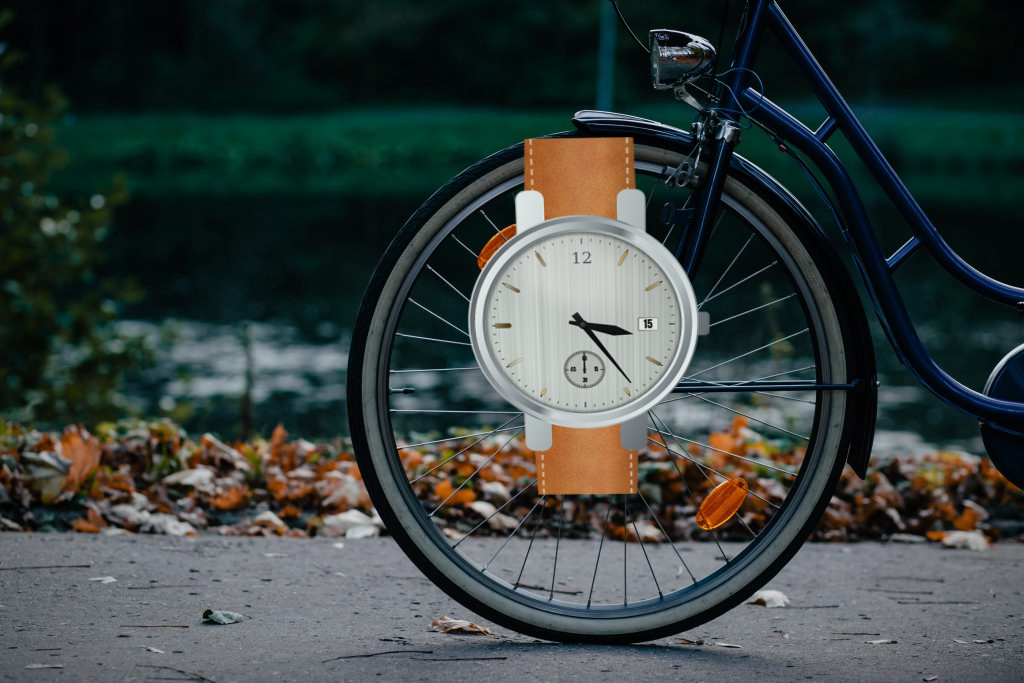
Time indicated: 3h24
